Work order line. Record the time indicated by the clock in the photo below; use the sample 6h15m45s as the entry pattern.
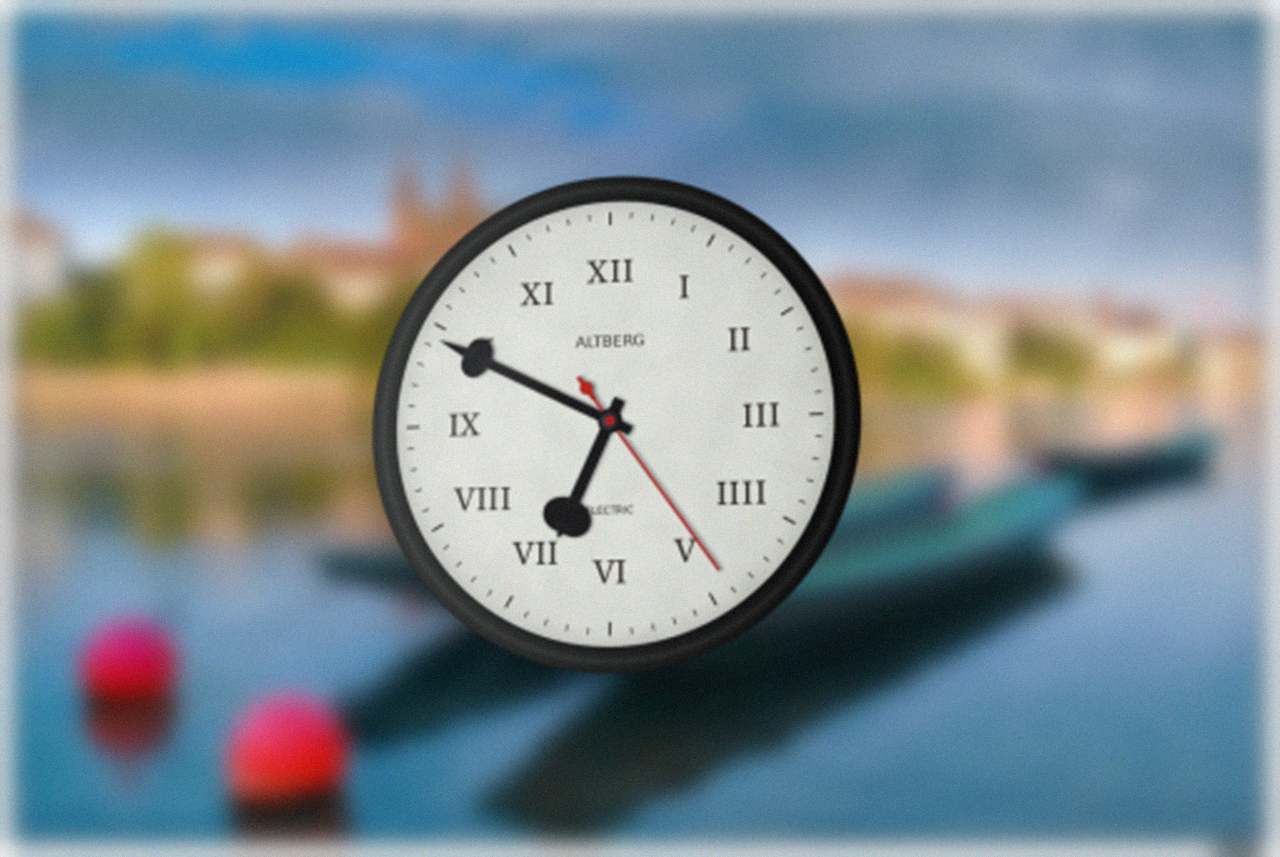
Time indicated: 6h49m24s
